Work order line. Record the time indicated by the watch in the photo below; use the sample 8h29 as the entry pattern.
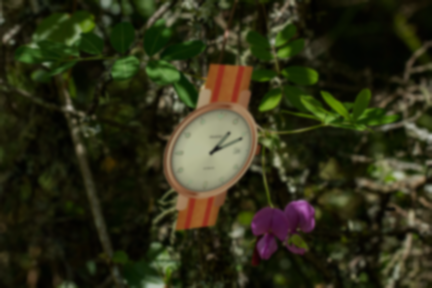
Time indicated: 1h11
